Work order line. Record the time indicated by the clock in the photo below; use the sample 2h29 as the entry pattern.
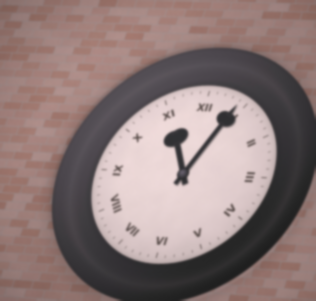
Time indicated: 11h04
